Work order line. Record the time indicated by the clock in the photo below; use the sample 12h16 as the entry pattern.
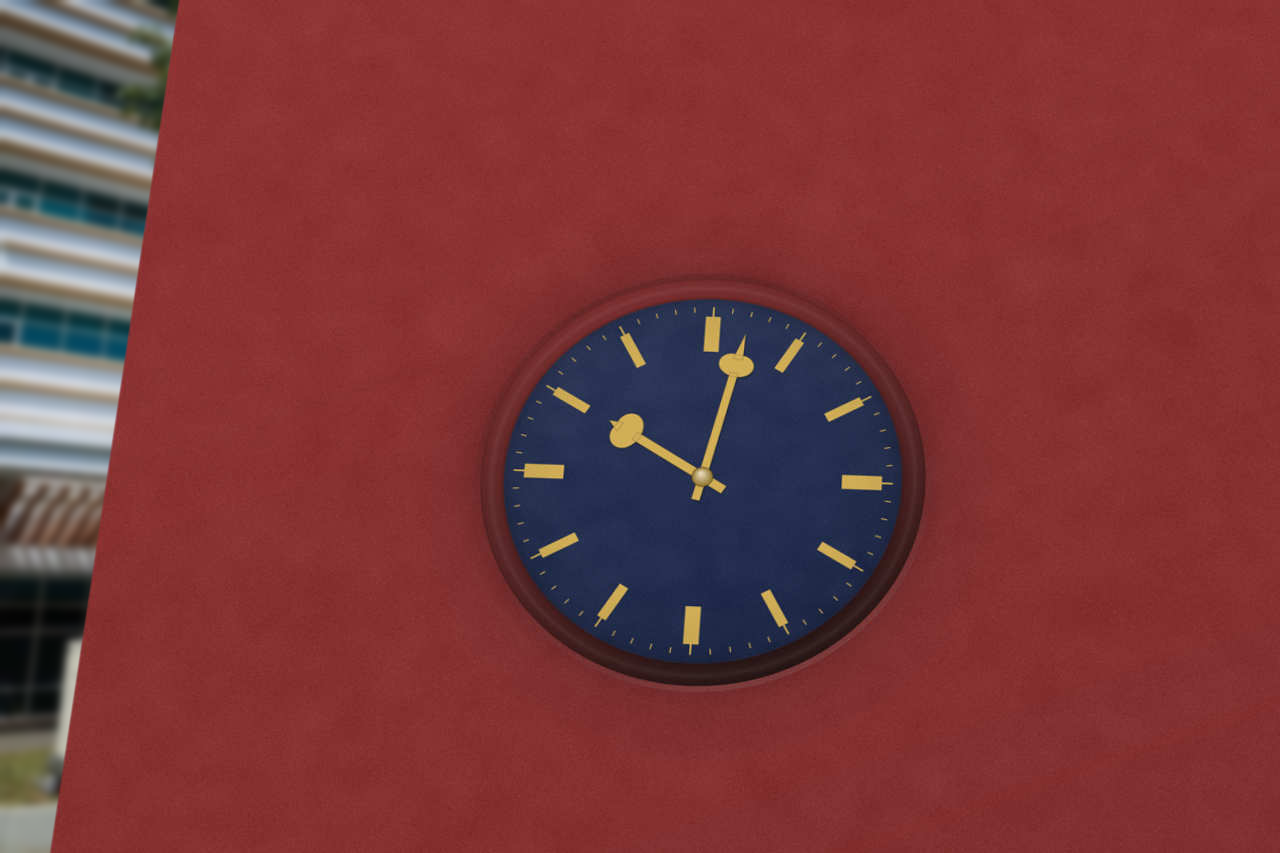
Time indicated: 10h02
